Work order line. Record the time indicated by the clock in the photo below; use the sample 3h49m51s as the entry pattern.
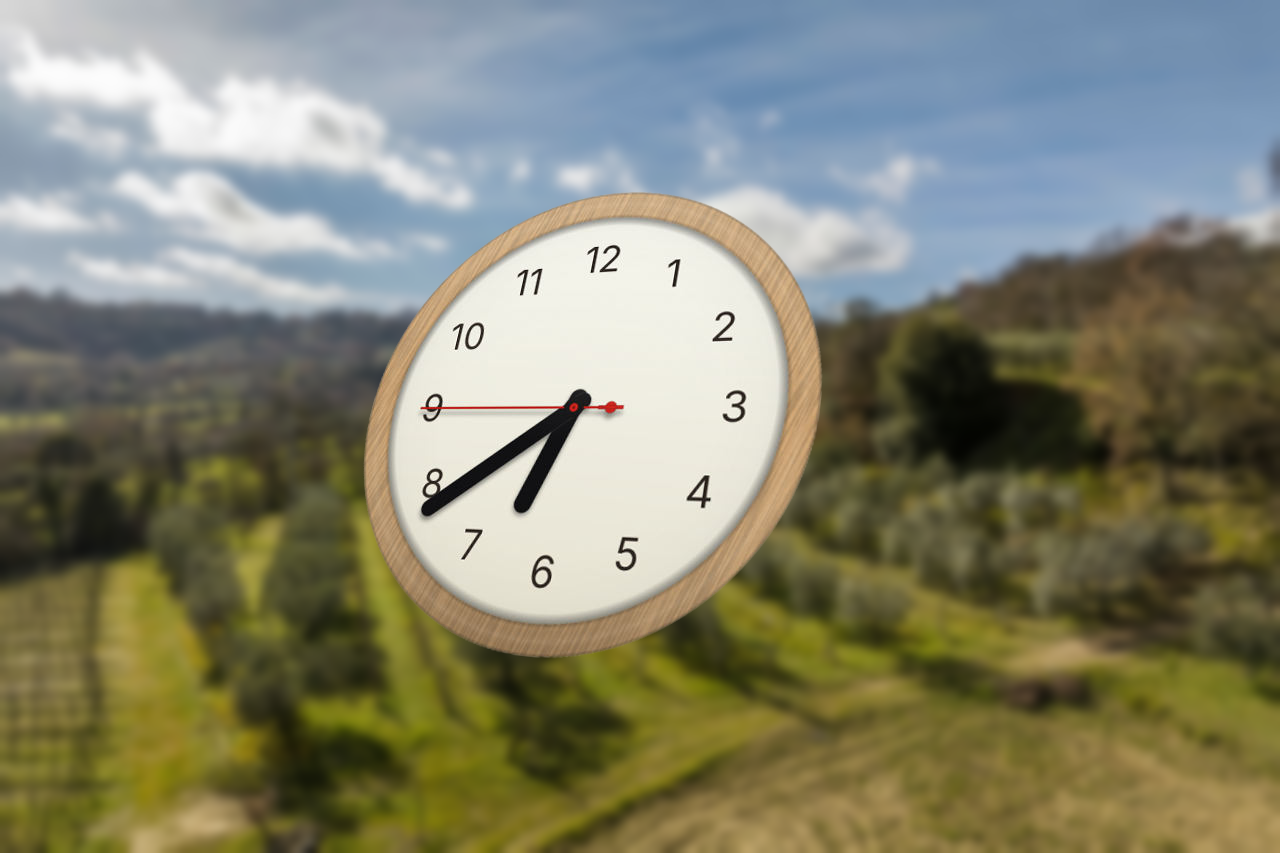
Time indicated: 6h38m45s
